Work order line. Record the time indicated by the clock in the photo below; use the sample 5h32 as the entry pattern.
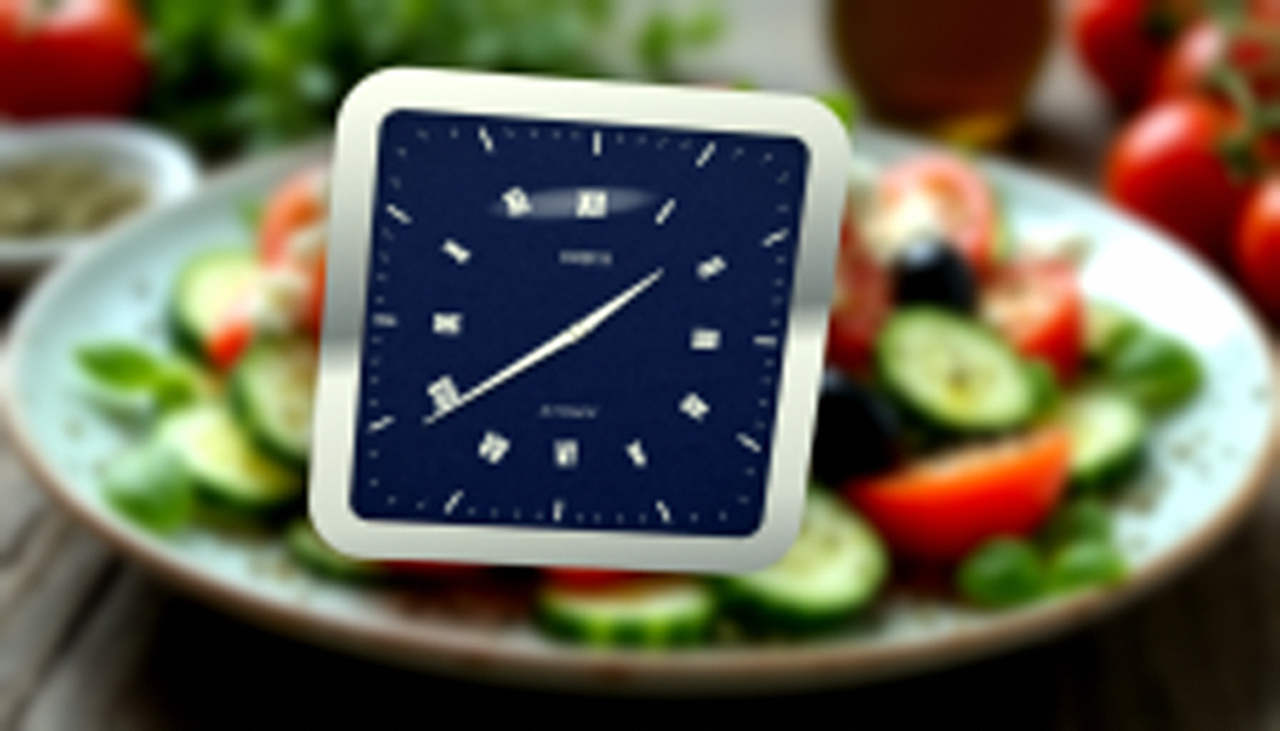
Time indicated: 1h39
